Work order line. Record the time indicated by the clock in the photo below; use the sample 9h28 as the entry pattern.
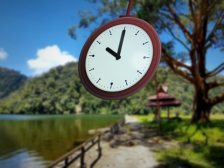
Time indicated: 10h00
